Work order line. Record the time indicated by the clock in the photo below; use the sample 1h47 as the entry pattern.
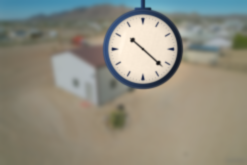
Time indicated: 10h22
